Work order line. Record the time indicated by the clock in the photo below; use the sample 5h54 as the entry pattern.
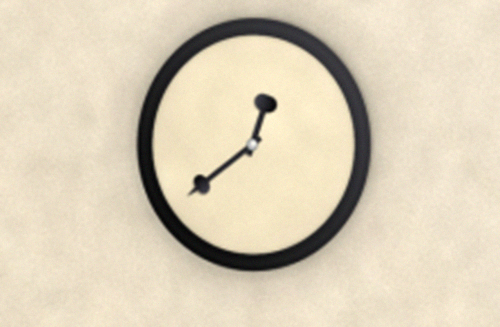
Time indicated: 12h39
